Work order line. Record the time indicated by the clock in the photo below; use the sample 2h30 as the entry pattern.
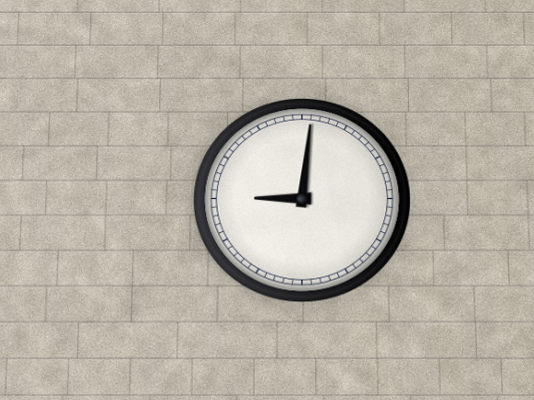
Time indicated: 9h01
